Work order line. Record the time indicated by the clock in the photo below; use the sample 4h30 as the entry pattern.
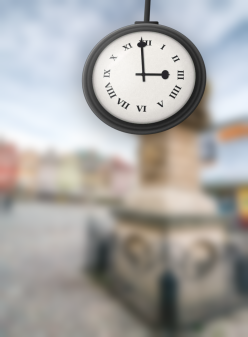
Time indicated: 2h59
